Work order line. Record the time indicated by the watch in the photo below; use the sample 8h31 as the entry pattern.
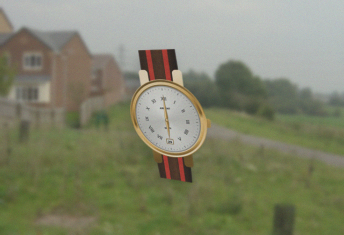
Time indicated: 6h00
